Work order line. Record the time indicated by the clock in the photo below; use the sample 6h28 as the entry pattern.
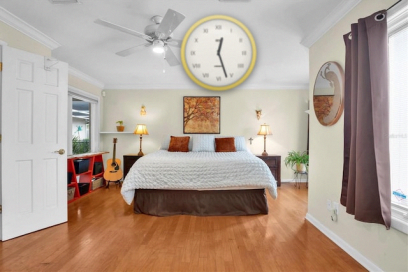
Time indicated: 12h27
